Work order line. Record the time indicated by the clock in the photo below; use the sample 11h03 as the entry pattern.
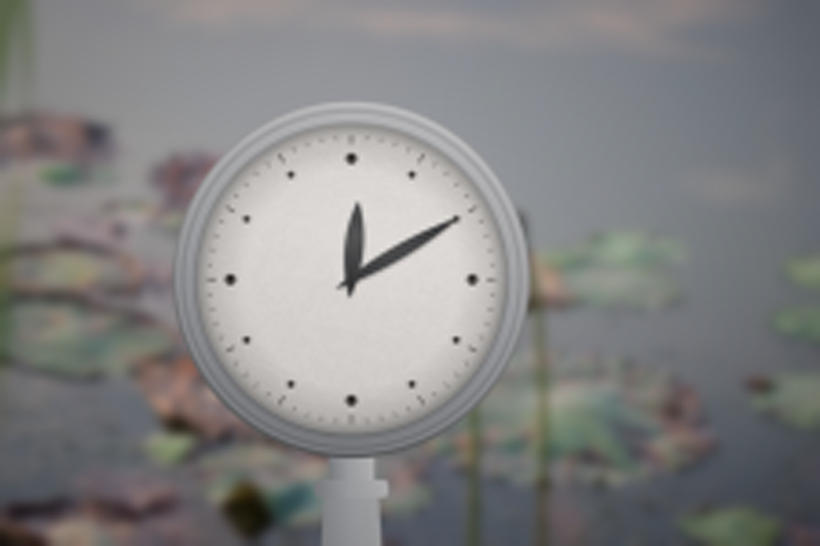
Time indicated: 12h10
